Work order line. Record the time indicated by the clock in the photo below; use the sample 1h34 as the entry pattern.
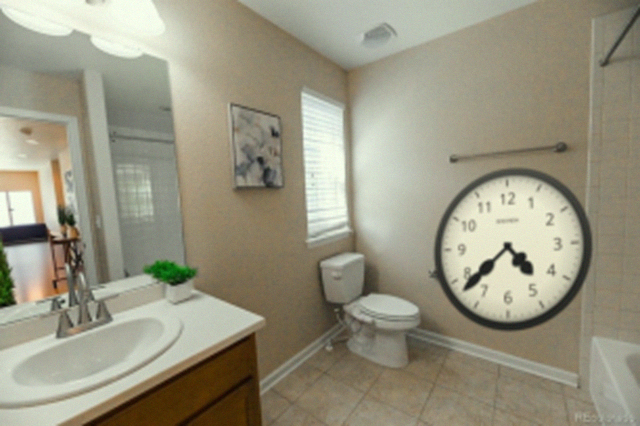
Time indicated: 4h38
